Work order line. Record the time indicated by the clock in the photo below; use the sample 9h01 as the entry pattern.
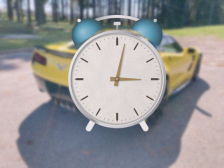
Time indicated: 3h02
